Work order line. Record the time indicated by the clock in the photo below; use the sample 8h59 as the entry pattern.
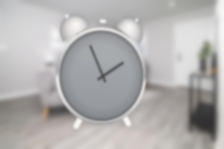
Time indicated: 1h56
